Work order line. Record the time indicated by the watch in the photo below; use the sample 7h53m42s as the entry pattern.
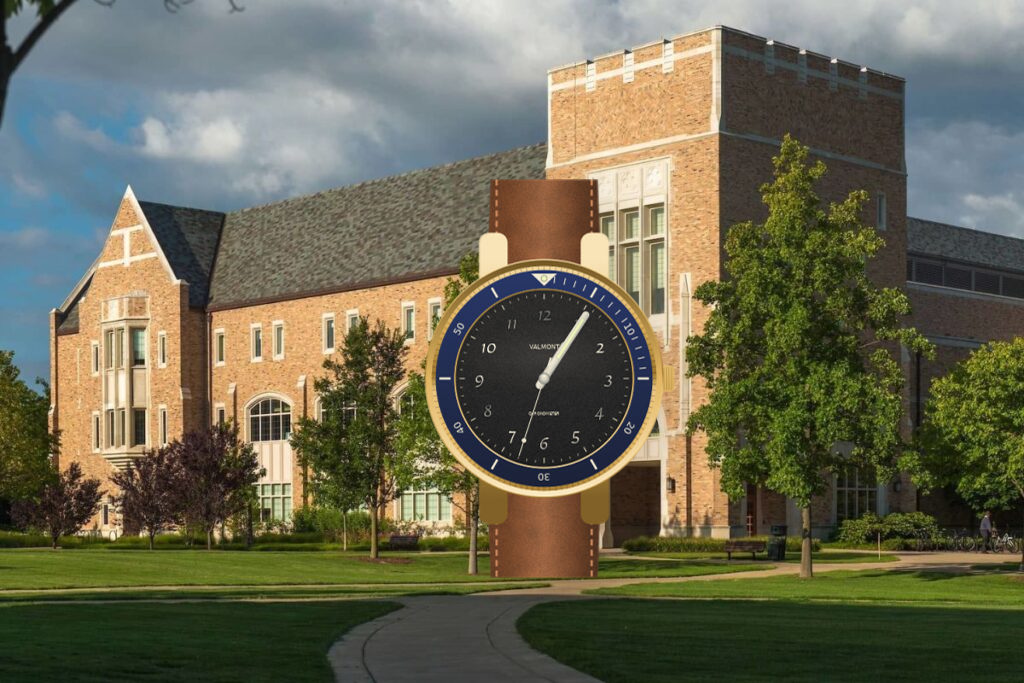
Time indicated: 1h05m33s
